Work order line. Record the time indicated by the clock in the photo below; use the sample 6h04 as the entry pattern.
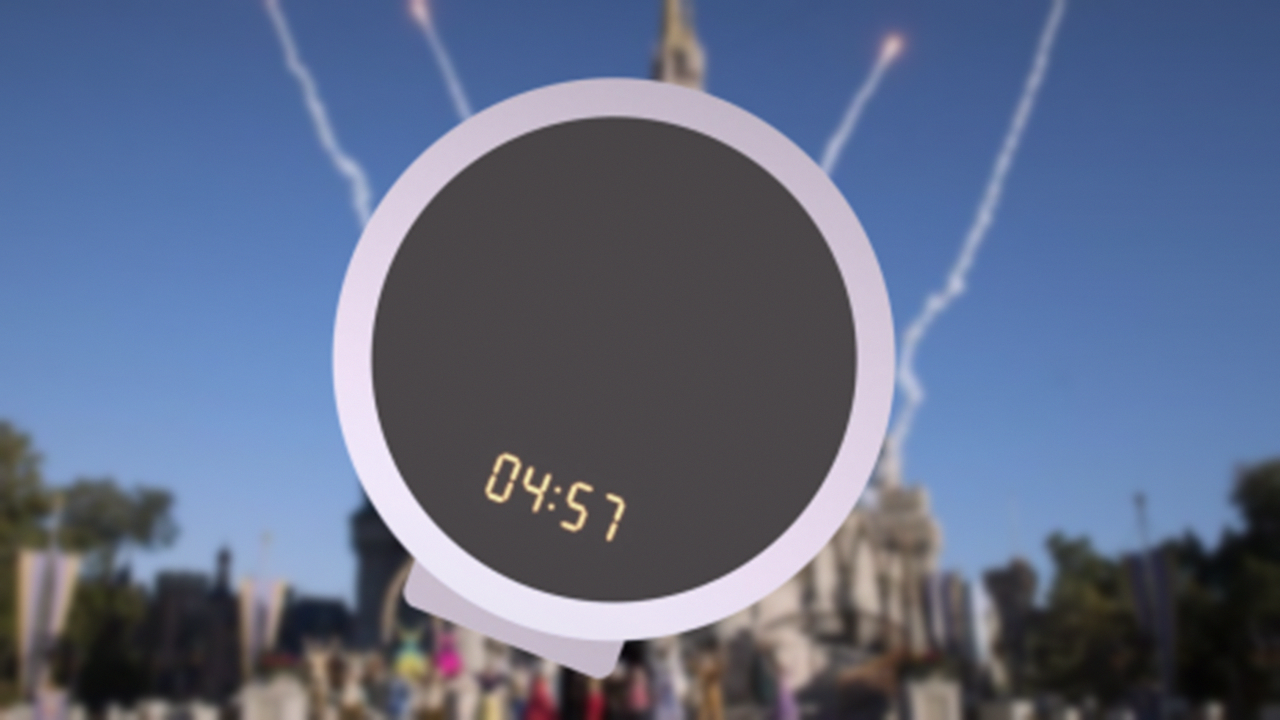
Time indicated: 4h57
